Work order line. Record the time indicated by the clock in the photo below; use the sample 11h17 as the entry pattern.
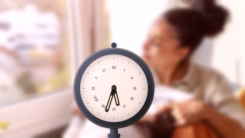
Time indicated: 5h33
